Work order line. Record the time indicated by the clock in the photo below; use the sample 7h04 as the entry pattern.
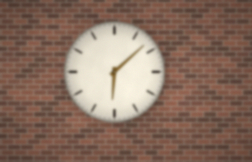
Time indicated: 6h08
